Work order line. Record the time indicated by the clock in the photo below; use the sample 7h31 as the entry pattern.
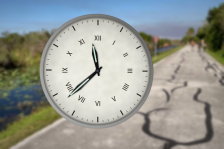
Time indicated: 11h38
